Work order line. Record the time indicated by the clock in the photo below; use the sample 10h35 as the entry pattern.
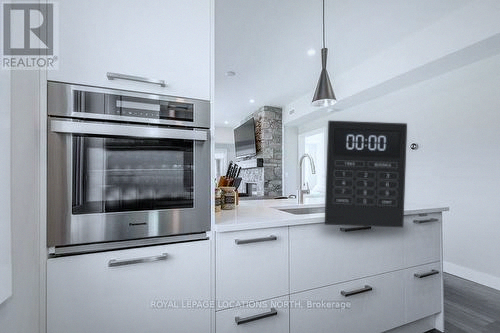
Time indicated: 0h00
